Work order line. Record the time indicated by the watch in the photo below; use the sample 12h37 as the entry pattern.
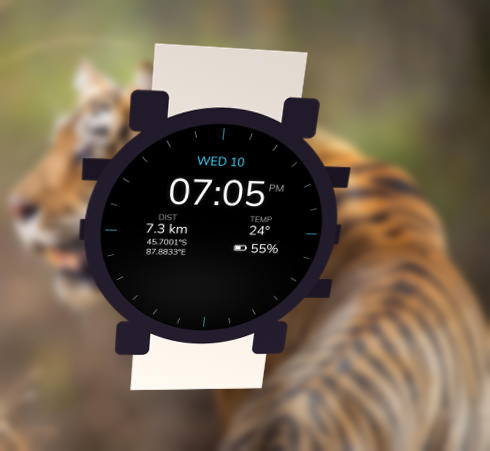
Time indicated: 7h05
